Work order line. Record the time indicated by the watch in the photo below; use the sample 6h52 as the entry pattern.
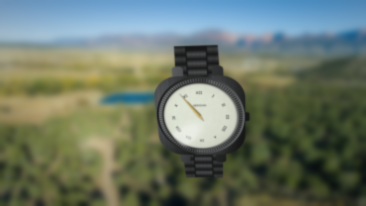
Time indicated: 10h54
